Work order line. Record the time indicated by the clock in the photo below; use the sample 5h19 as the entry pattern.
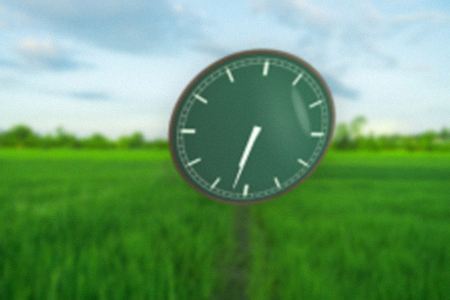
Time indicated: 6h32
